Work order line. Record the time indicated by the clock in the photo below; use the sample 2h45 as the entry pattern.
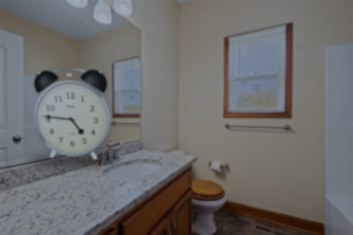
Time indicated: 4h46
